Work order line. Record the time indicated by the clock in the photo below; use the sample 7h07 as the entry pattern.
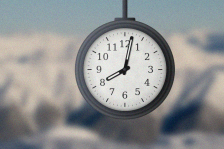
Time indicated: 8h02
